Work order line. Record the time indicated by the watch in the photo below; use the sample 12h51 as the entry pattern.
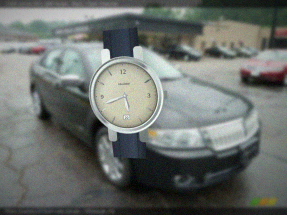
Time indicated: 5h42
